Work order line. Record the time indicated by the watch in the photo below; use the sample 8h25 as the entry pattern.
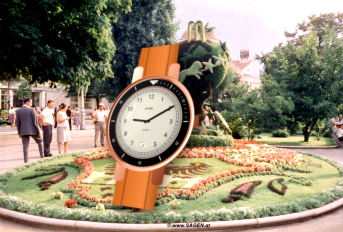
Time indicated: 9h10
